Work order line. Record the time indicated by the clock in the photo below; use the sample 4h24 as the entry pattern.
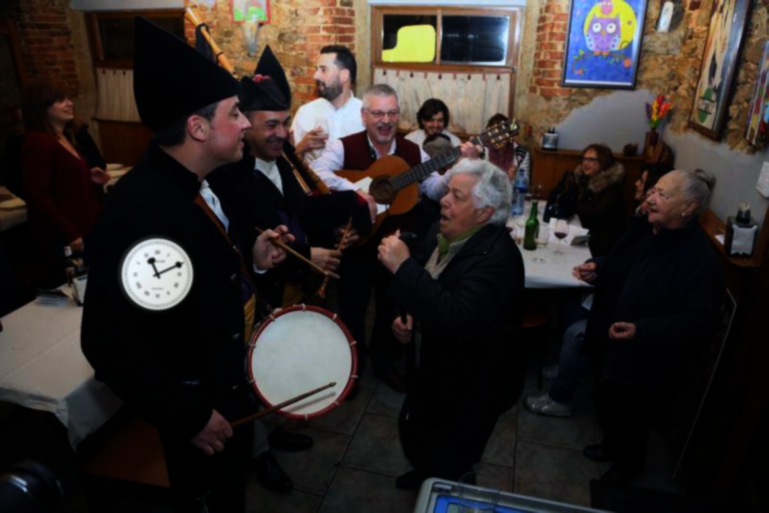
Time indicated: 11h11
